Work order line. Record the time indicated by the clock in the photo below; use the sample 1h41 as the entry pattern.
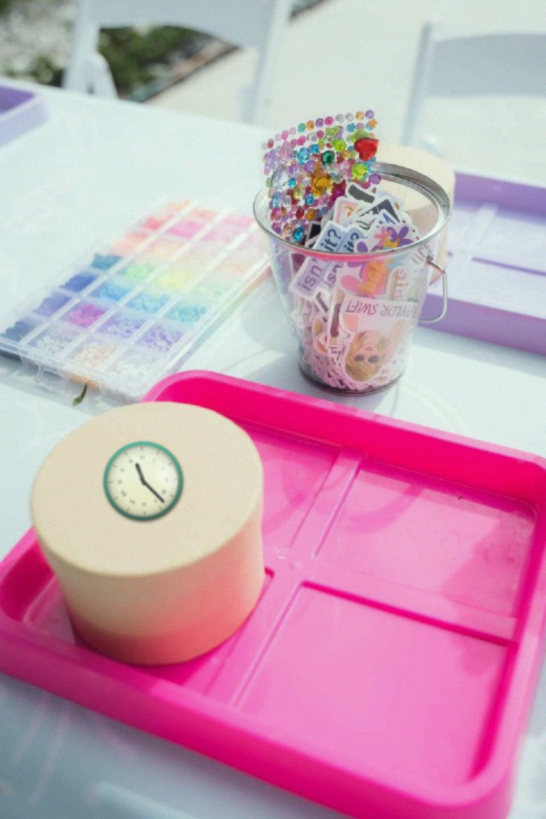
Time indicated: 11h23
